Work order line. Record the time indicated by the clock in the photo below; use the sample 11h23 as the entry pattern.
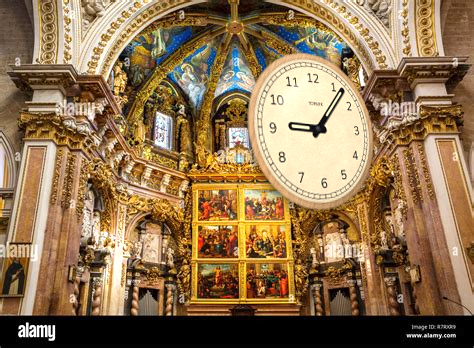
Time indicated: 9h07
